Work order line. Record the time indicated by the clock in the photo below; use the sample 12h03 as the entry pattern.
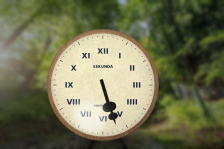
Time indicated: 5h27
